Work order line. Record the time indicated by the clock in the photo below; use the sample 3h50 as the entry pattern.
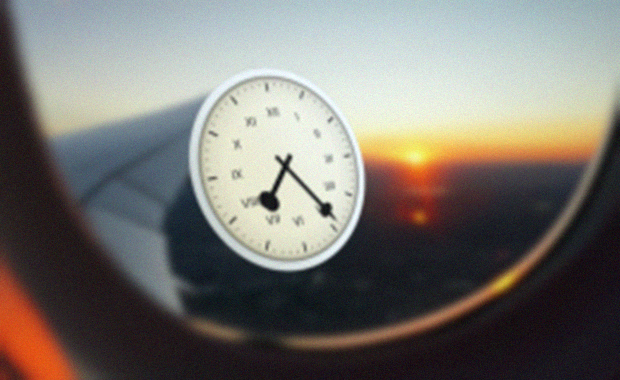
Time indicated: 7h24
